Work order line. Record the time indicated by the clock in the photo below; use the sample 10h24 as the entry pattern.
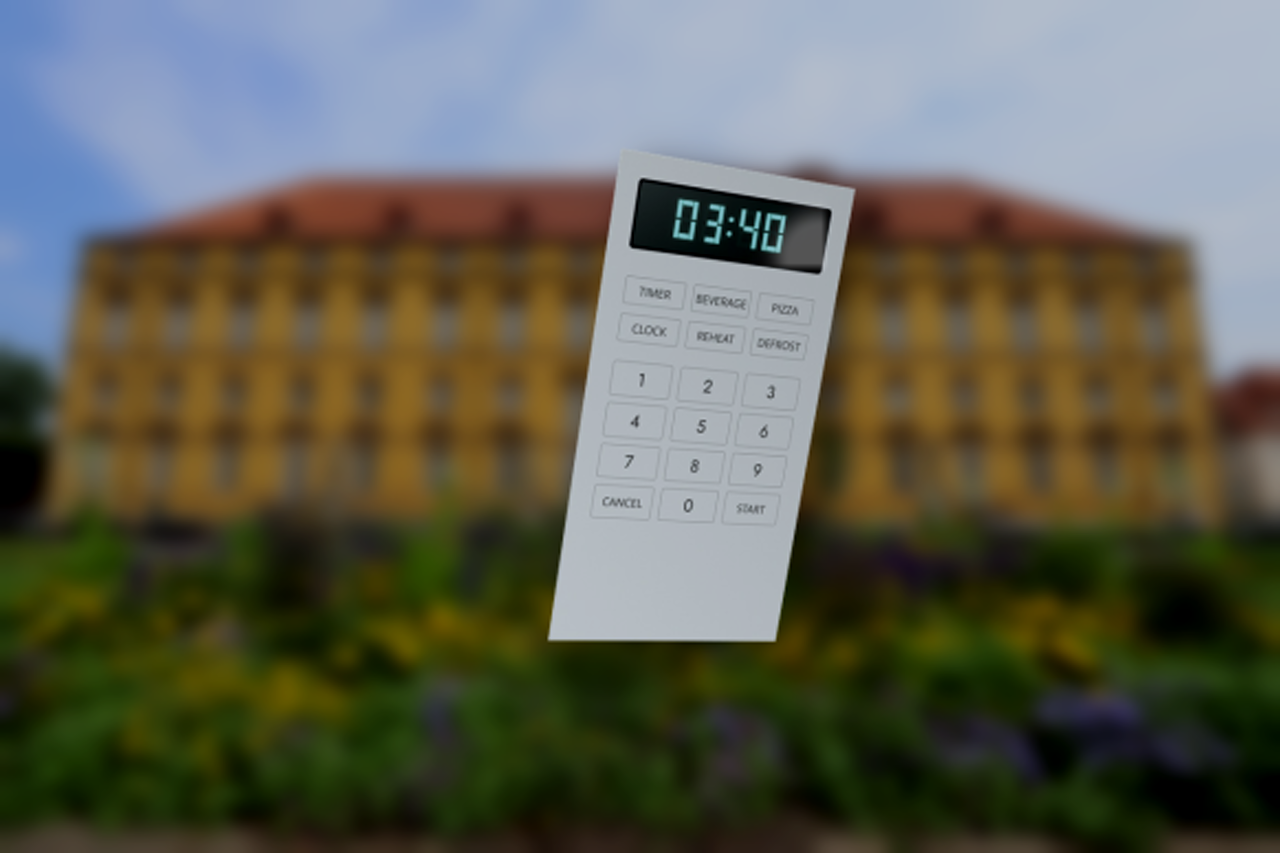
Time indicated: 3h40
